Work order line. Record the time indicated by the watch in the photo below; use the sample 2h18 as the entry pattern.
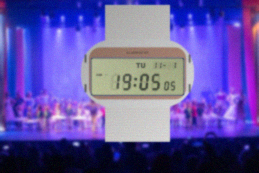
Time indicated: 19h05
